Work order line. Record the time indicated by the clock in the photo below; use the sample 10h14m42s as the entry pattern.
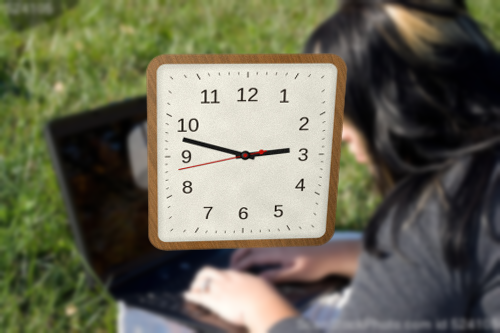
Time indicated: 2h47m43s
